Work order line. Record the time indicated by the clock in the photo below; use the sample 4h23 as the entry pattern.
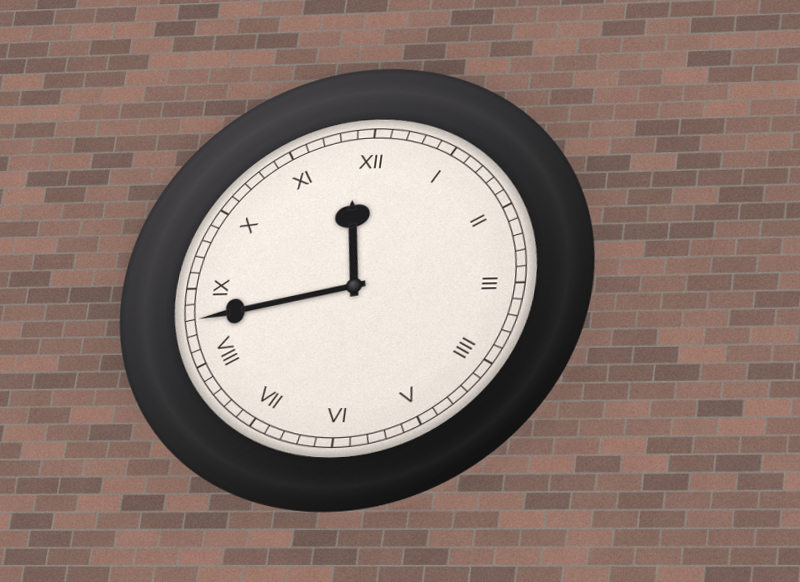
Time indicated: 11h43
